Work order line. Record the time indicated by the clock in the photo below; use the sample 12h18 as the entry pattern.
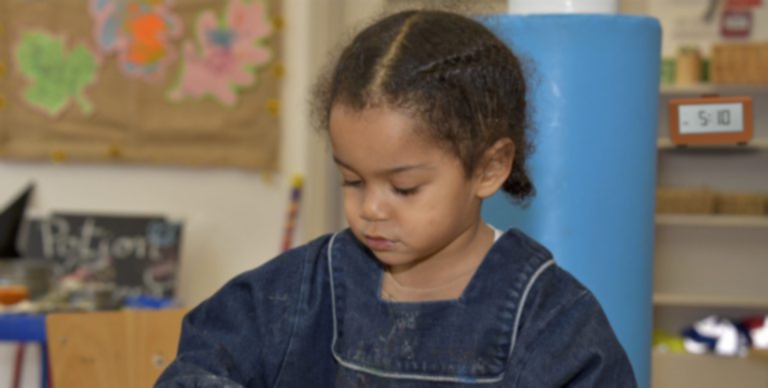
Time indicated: 5h10
